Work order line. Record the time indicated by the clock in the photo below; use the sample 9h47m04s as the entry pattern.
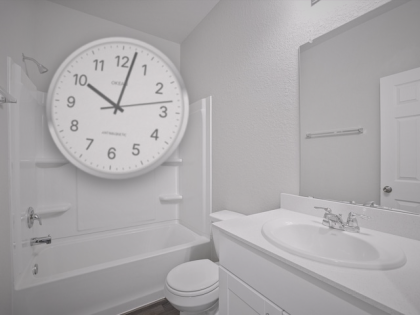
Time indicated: 10h02m13s
